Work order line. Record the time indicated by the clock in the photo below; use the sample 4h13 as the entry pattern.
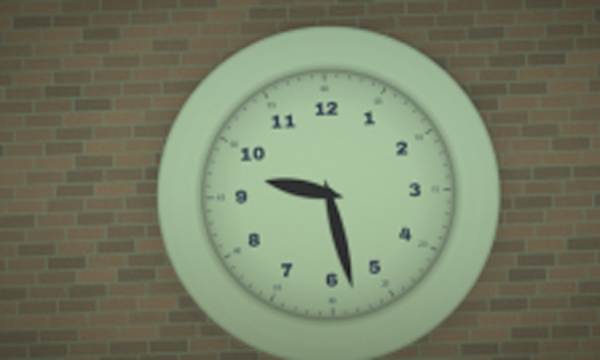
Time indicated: 9h28
